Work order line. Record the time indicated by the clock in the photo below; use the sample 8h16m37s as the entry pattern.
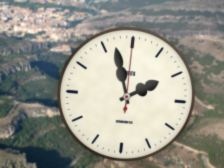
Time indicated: 1h57m00s
